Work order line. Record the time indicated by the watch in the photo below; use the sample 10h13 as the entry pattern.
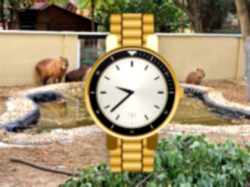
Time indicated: 9h38
